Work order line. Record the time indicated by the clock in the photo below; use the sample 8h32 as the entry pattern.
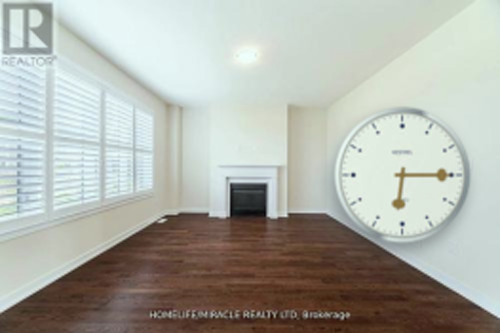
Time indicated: 6h15
